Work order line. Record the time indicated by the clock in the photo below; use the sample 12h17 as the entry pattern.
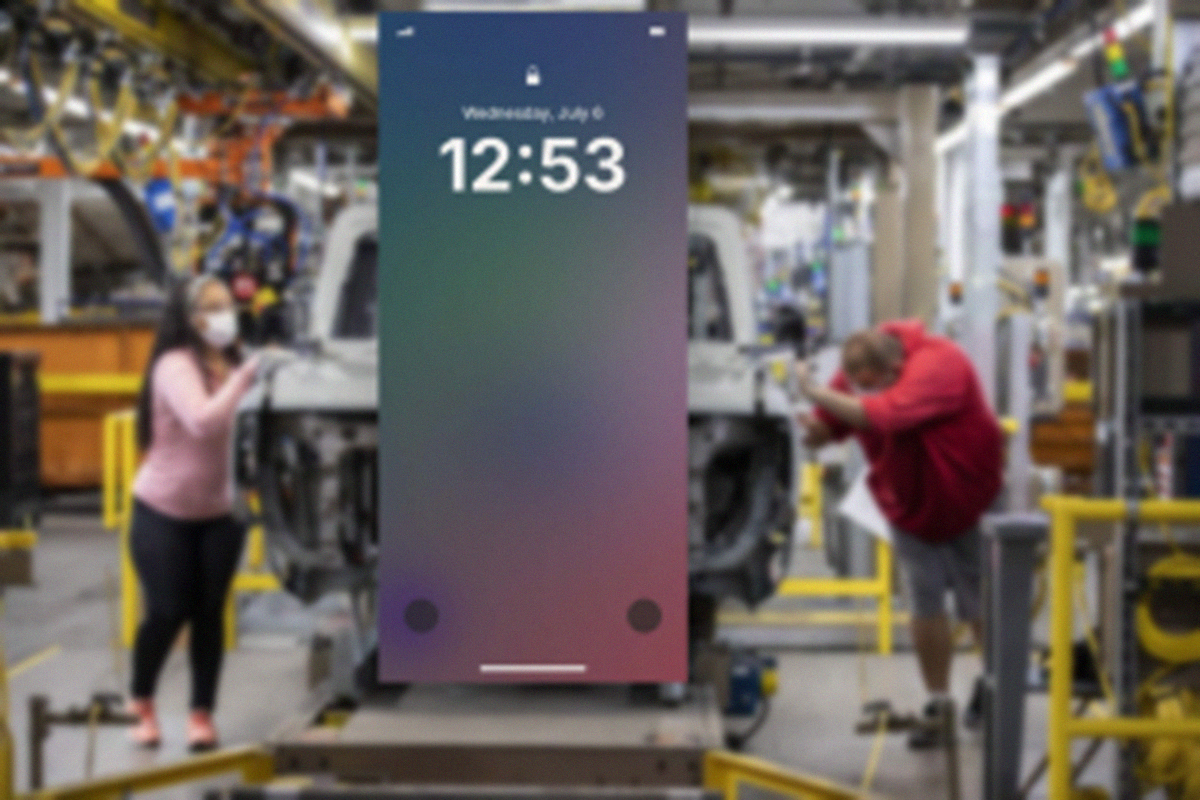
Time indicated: 12h53
